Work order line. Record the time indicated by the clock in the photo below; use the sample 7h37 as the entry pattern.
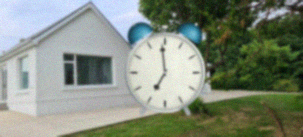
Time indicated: 6h59
